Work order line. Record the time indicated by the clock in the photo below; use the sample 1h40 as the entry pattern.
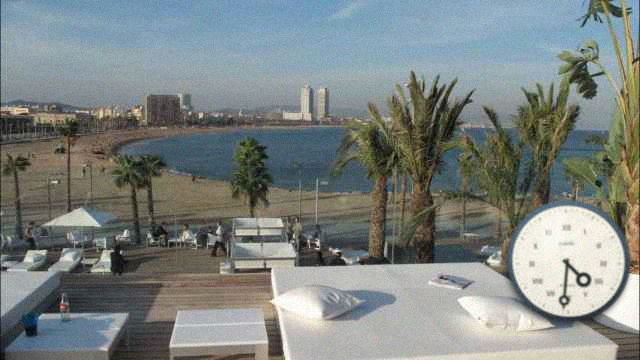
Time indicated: 4h31
